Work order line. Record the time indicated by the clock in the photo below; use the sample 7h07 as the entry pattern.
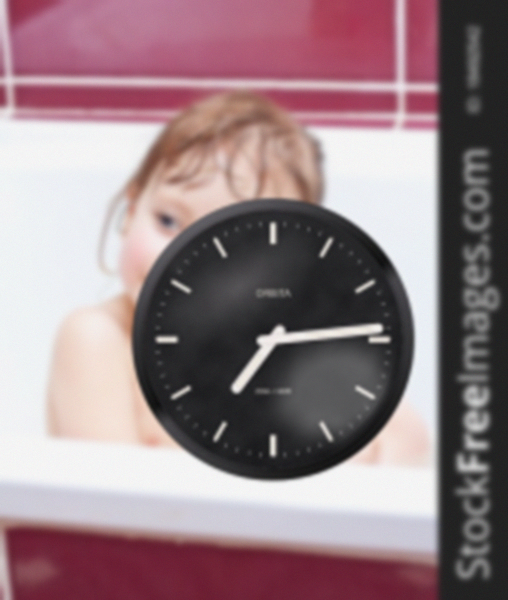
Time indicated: 7h14
